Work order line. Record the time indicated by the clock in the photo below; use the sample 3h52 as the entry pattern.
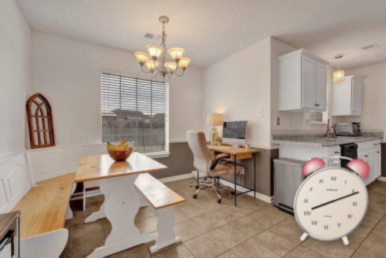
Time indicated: 8h11
